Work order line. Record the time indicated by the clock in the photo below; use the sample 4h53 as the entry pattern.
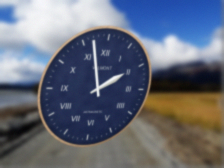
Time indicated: 1h57
